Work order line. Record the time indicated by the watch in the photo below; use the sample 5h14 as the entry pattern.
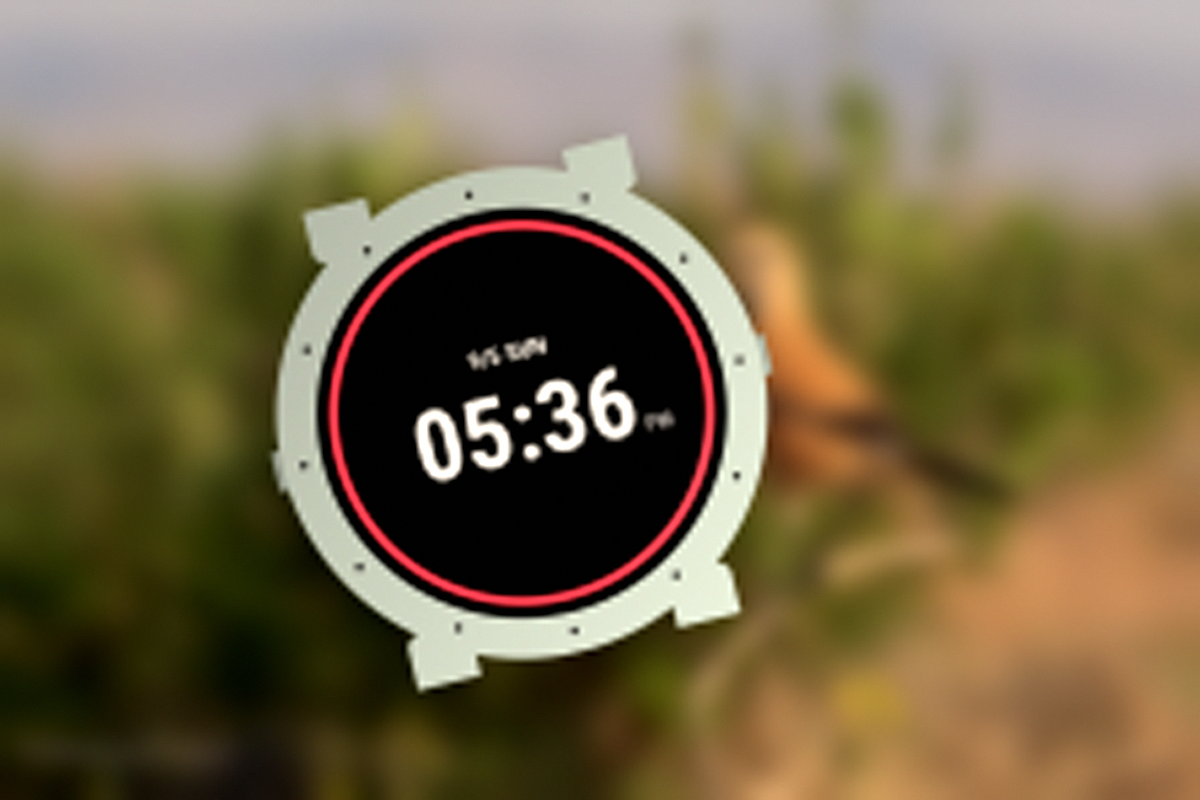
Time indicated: 5h36
